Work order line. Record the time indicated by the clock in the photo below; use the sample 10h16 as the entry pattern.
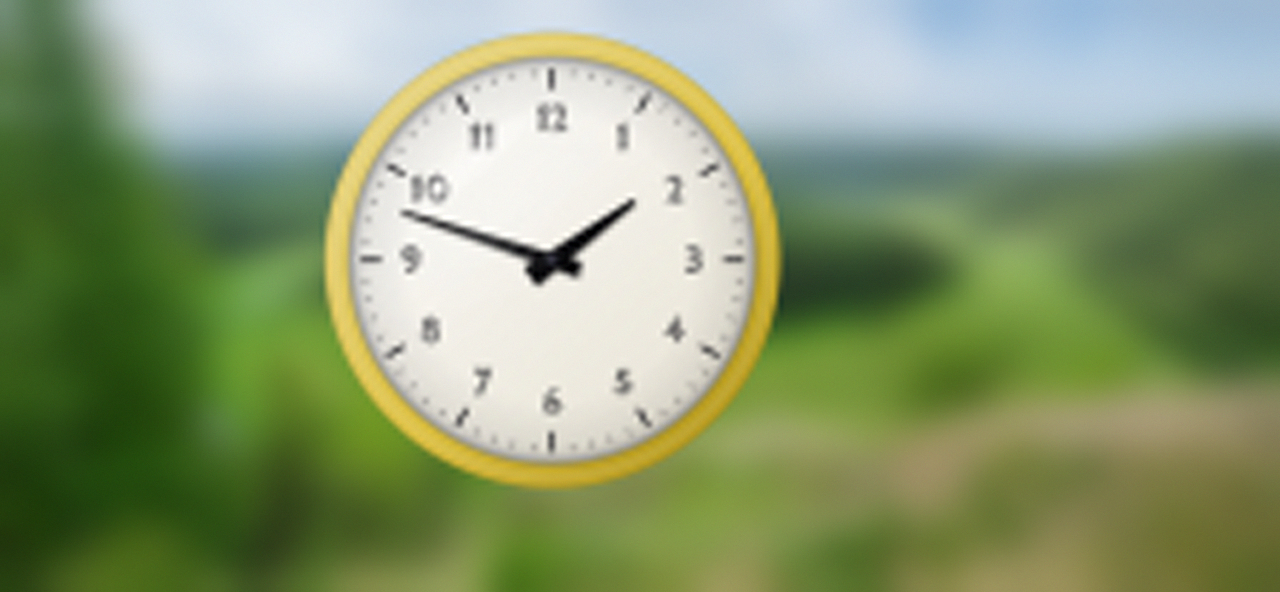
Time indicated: 1h48
